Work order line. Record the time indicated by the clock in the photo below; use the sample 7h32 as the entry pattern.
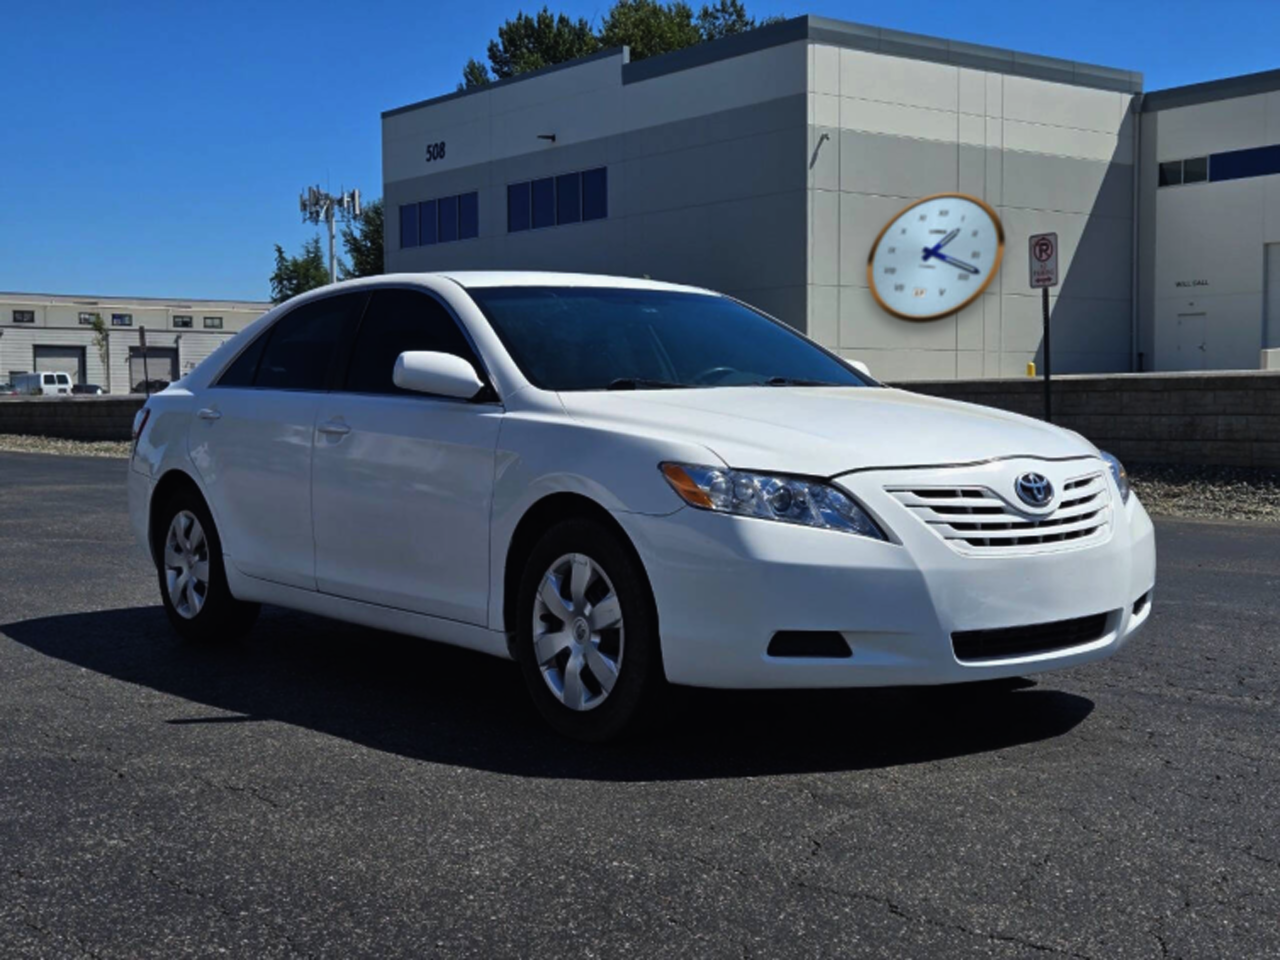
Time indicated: 1h18
